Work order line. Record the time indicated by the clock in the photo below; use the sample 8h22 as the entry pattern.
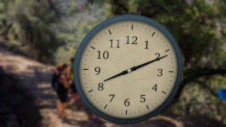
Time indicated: 8h11
